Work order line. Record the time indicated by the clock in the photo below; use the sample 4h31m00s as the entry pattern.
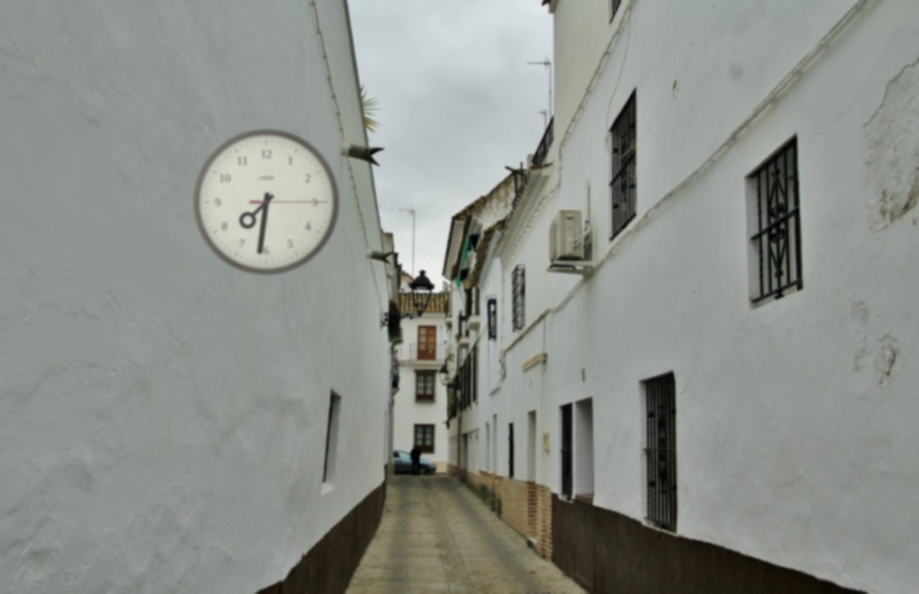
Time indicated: 7h31m15s
